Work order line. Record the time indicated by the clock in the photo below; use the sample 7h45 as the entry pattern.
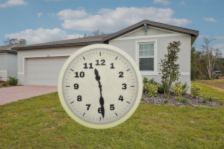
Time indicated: 11h29
